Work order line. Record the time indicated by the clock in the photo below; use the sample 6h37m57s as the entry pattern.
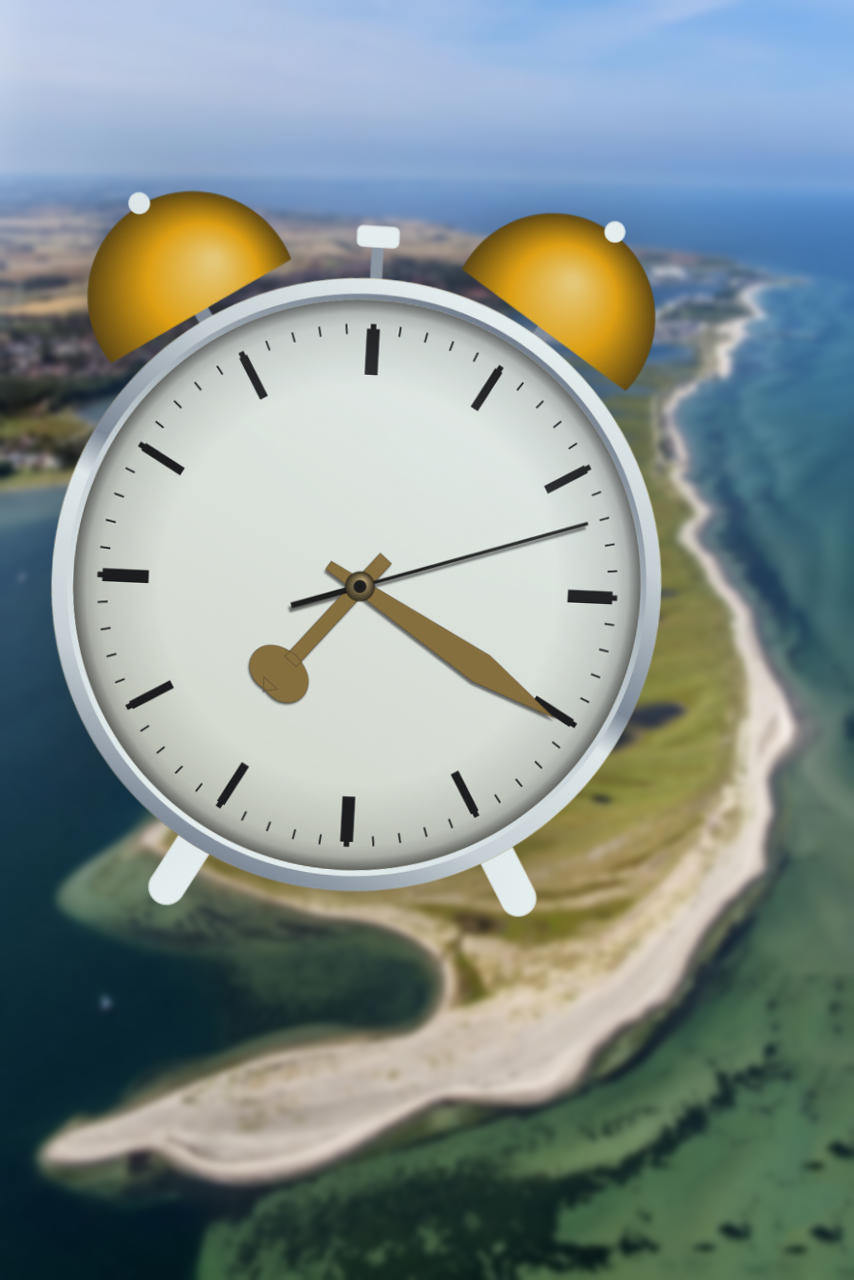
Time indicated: 7h20m12s
